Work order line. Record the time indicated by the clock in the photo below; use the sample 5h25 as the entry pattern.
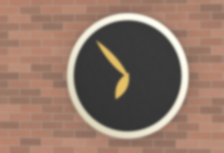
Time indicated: 6h53
